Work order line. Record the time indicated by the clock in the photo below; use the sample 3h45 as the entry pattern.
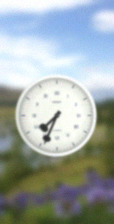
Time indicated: 7h34
